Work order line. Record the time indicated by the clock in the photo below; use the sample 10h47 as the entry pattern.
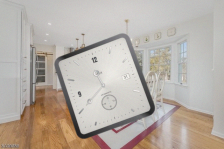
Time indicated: 11h40
